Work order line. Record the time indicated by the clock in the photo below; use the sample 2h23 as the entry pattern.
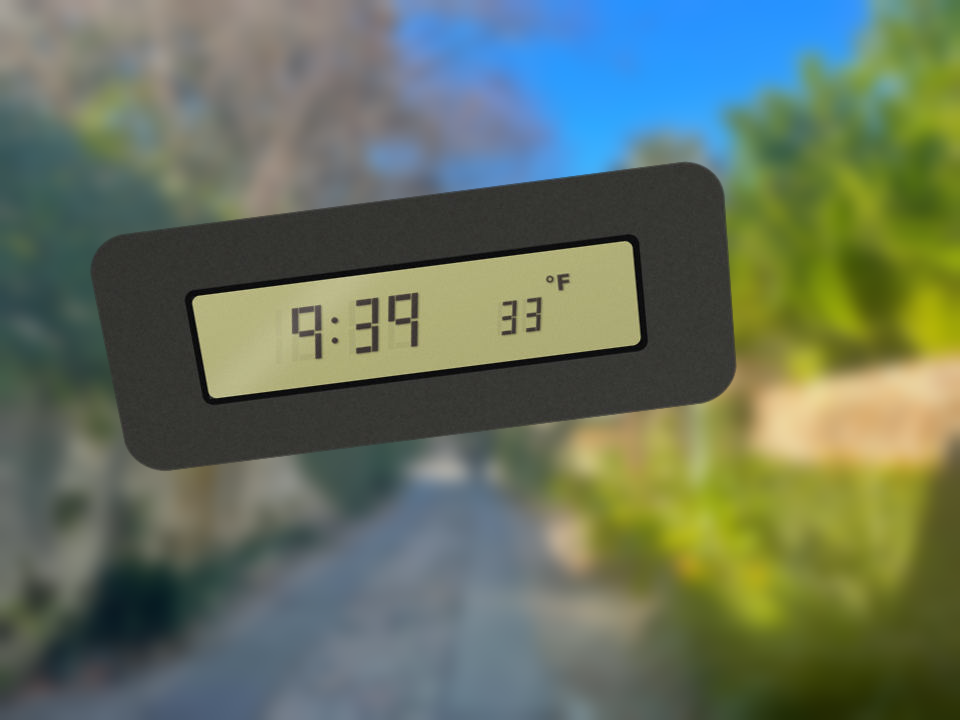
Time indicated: 9h39
